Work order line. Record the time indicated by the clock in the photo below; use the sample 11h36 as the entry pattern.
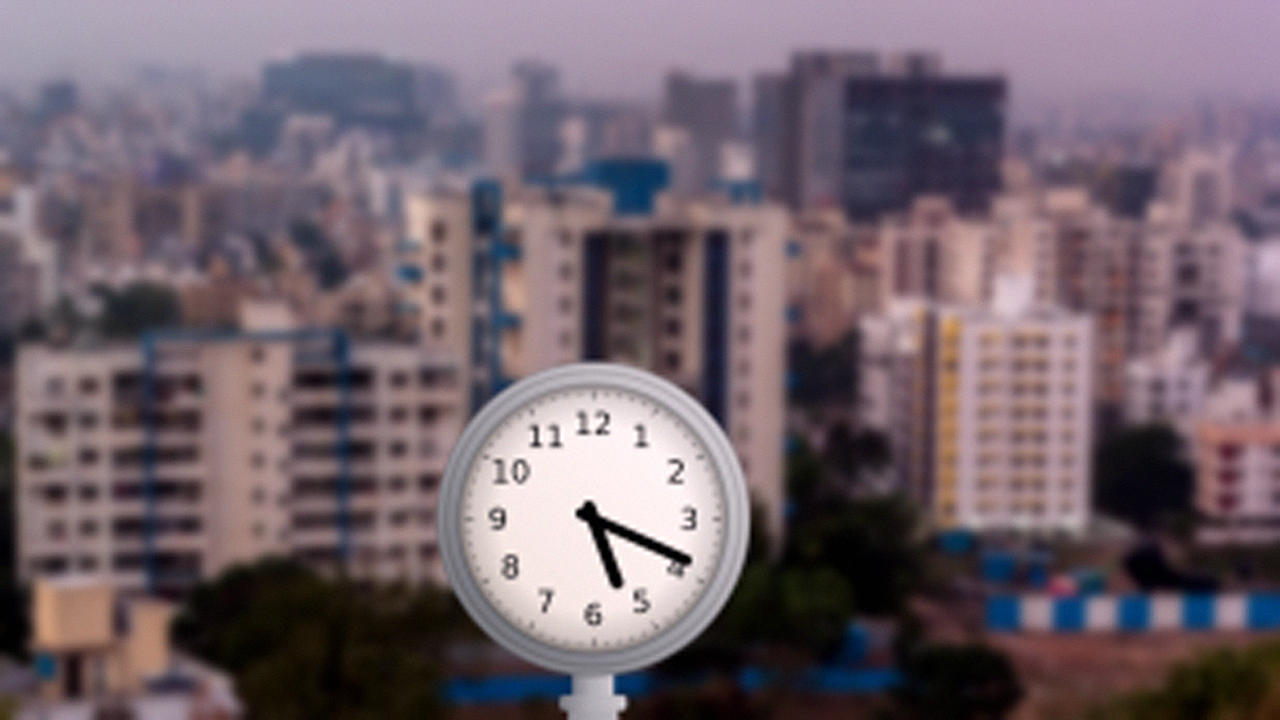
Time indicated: 5h19
